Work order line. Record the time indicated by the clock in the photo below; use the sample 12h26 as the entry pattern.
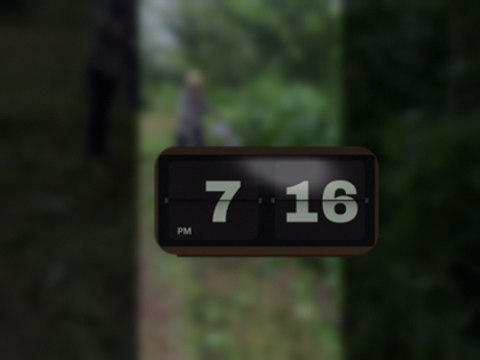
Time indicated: 7h16
